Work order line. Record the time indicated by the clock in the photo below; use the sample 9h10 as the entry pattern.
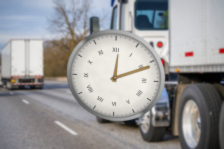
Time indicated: 12h11
